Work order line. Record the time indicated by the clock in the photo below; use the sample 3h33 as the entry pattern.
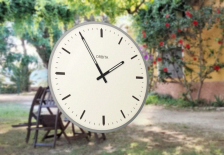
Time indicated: 1h55
